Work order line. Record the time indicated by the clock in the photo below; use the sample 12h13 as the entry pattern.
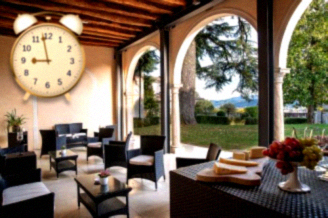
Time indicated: 8h58
